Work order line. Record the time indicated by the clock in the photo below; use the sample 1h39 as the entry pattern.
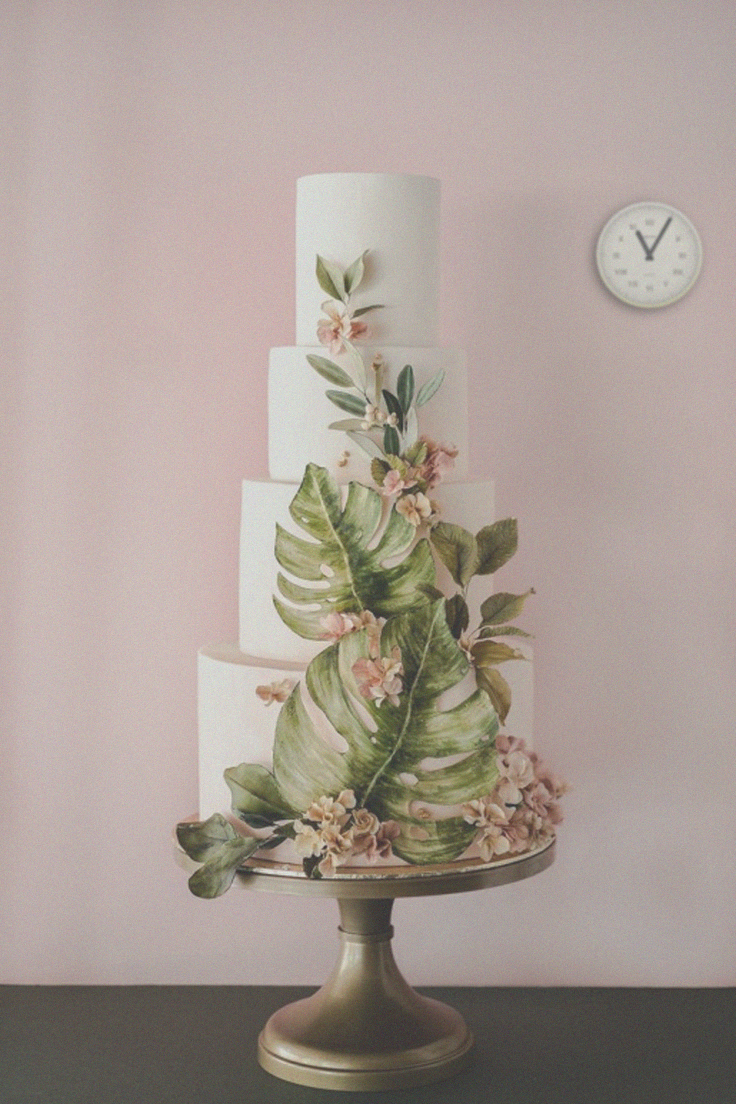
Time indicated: 11h05
